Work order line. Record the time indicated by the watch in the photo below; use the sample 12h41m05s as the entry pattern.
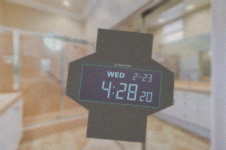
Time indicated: 4h28m20s
